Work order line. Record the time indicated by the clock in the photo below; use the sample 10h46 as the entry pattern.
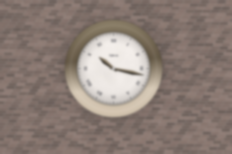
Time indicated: 10h17
